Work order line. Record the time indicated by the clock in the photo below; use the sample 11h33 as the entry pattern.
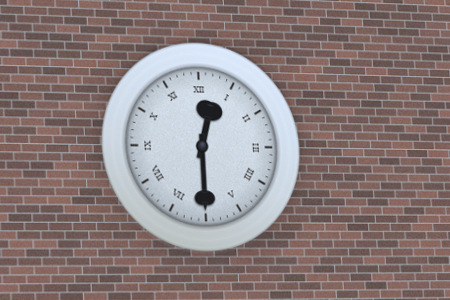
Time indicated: 12h30
